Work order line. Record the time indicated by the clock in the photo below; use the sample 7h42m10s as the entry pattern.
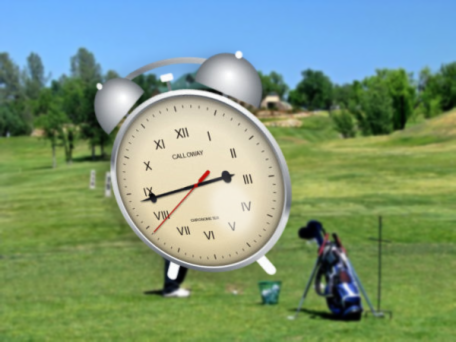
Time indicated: 2h43m39s
